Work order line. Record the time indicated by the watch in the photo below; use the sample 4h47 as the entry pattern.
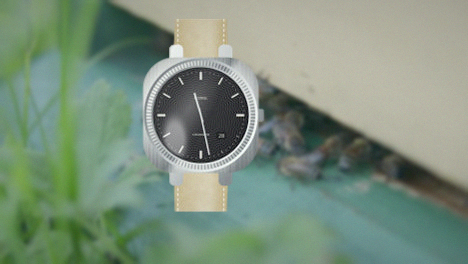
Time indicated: 11h28
